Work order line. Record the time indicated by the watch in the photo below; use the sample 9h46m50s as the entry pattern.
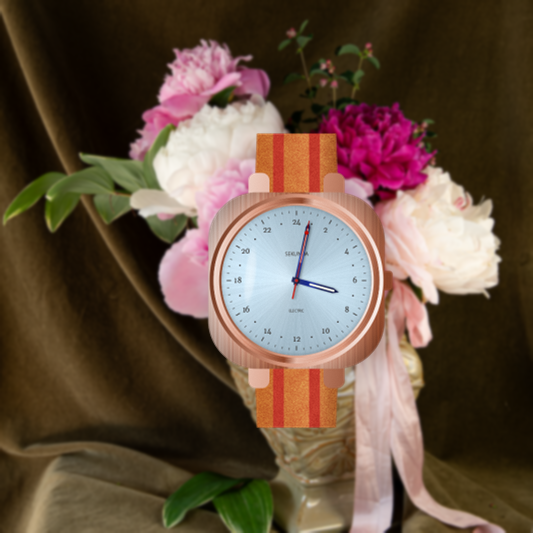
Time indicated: 7h02m02s
